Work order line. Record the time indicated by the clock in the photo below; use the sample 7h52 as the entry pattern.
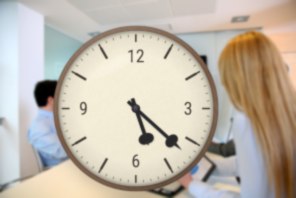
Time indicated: 5h22
